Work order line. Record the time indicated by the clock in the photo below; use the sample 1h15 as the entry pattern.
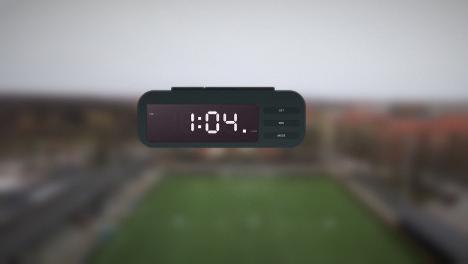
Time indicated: 1h04
